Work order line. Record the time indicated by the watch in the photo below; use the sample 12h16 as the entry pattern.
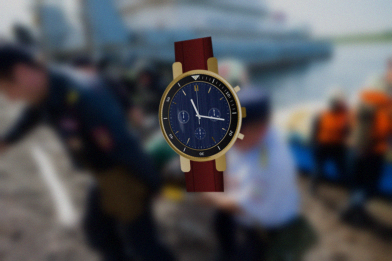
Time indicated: 11h17
